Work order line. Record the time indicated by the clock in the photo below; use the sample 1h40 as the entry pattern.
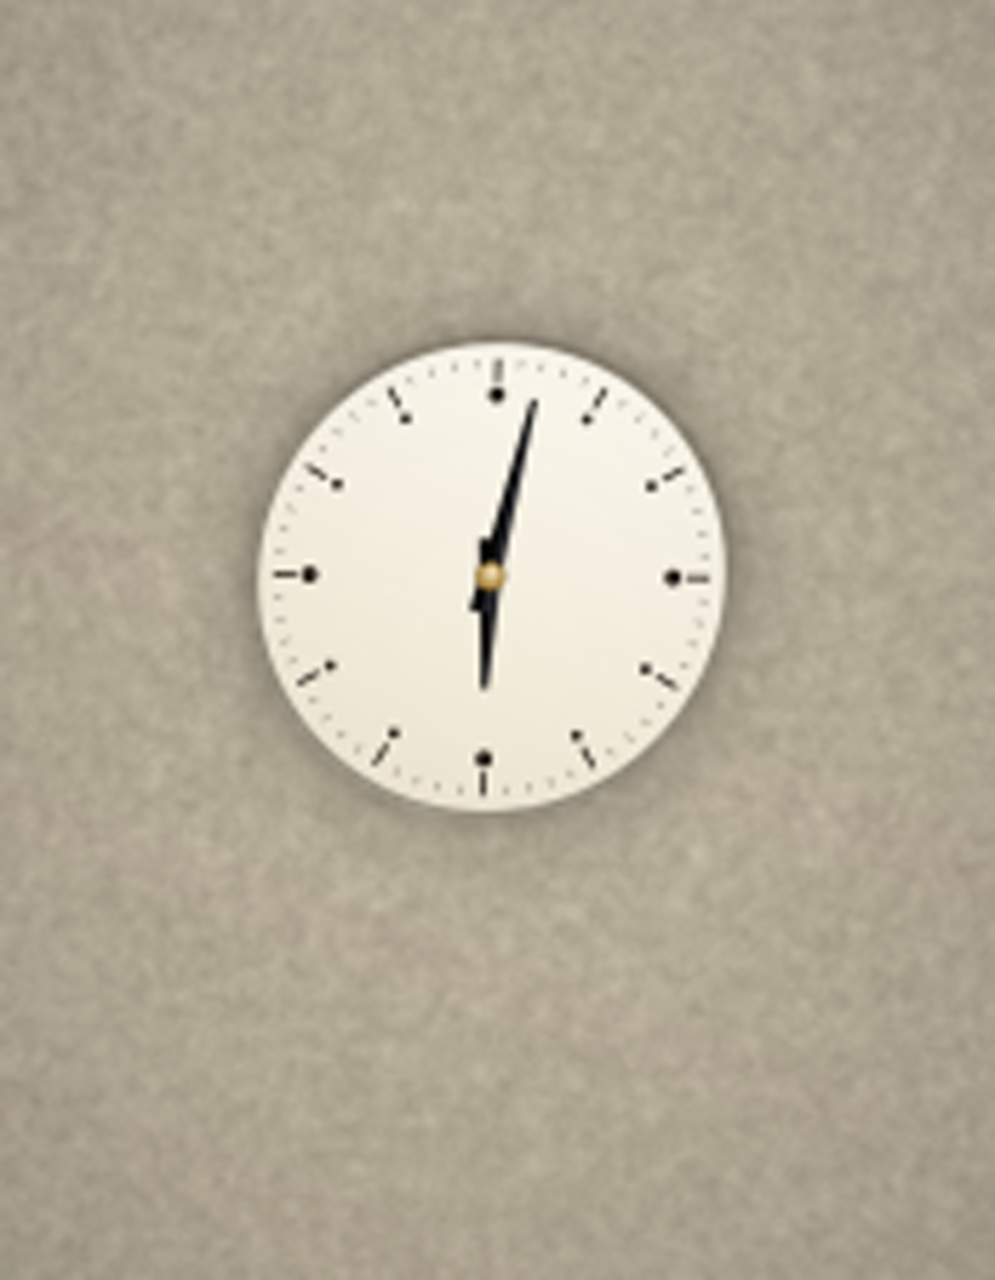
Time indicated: 6h02
